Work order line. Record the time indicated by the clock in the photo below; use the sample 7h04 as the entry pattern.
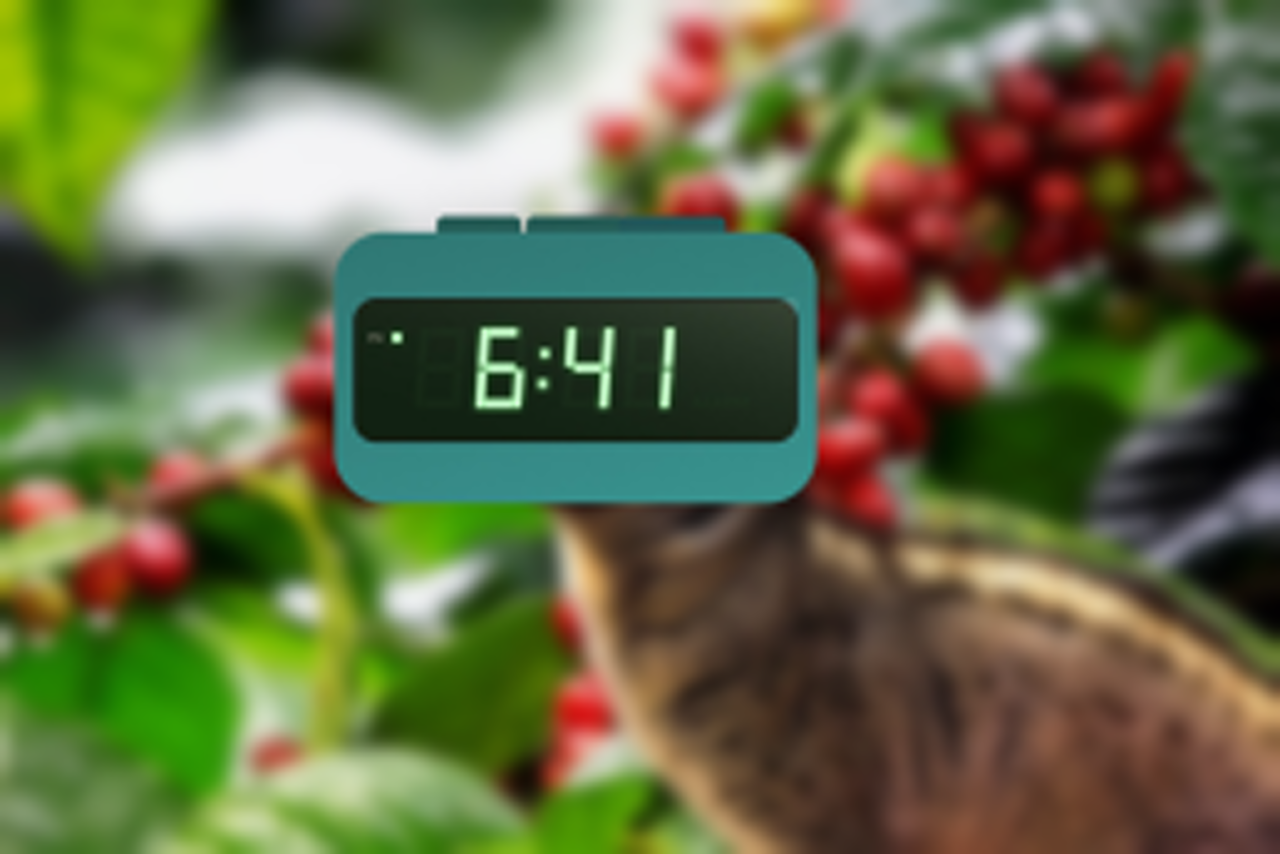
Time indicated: 6h41
